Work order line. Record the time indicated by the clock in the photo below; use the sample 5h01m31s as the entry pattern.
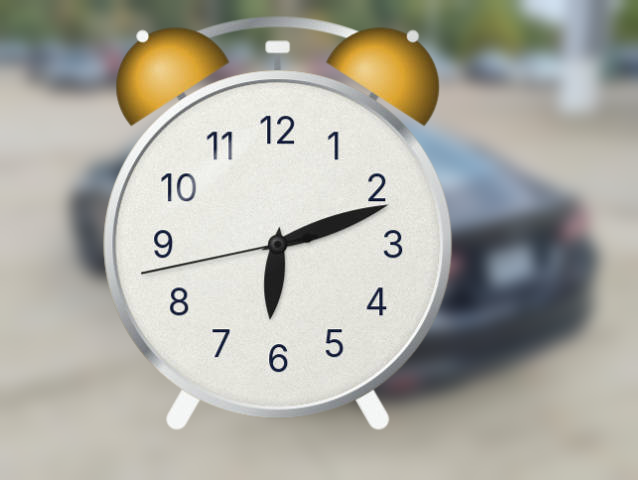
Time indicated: 6h11m43s
